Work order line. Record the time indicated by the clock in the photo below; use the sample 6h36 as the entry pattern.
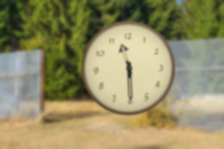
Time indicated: 11h30
